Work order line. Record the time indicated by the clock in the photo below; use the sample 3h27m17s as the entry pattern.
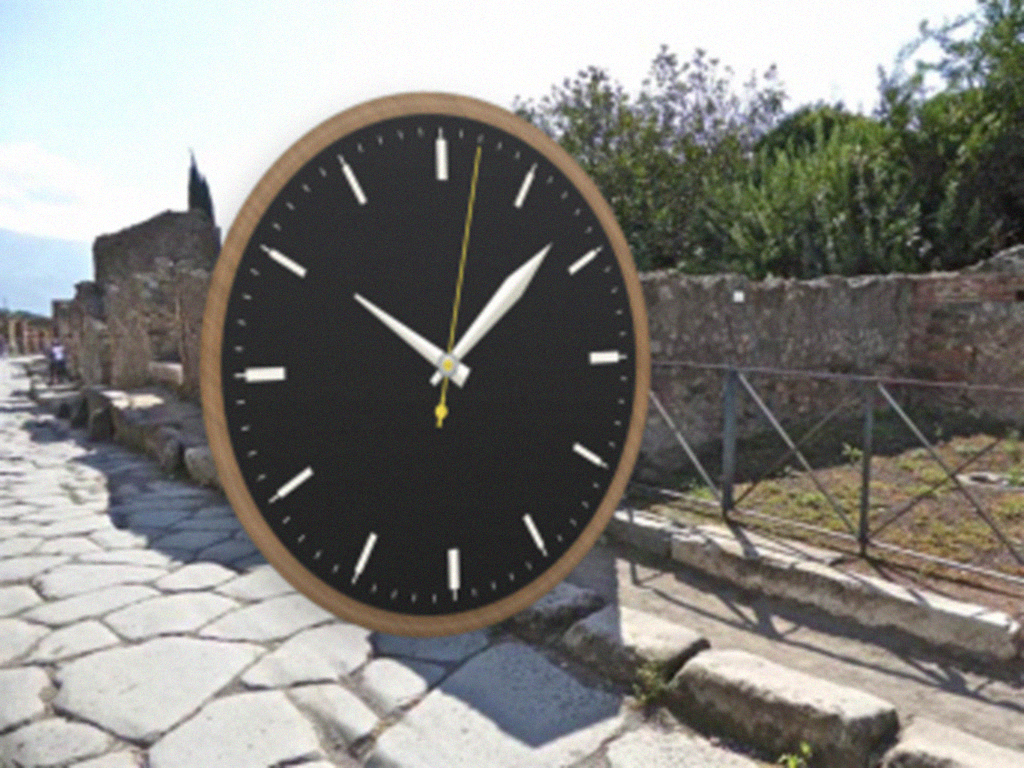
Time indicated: 10h08m02s
